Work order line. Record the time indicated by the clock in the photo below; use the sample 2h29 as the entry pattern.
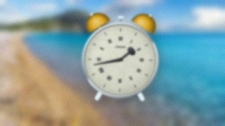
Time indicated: 1h43
